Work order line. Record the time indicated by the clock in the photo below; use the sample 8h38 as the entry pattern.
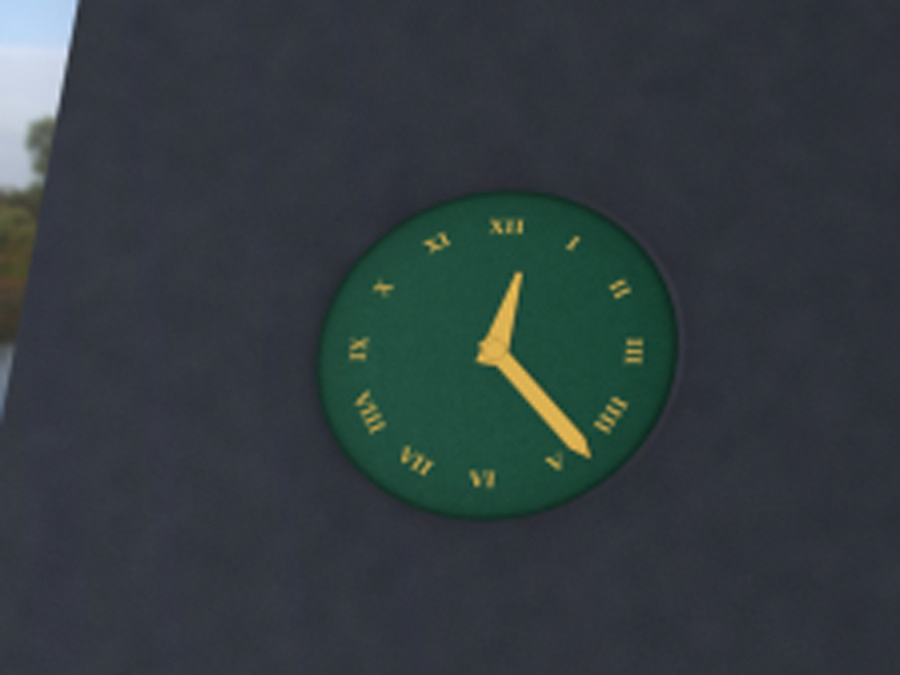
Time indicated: 12h23
